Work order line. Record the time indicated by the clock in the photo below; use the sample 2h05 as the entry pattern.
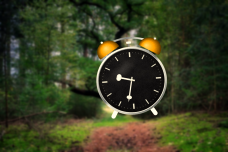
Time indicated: 9h32
